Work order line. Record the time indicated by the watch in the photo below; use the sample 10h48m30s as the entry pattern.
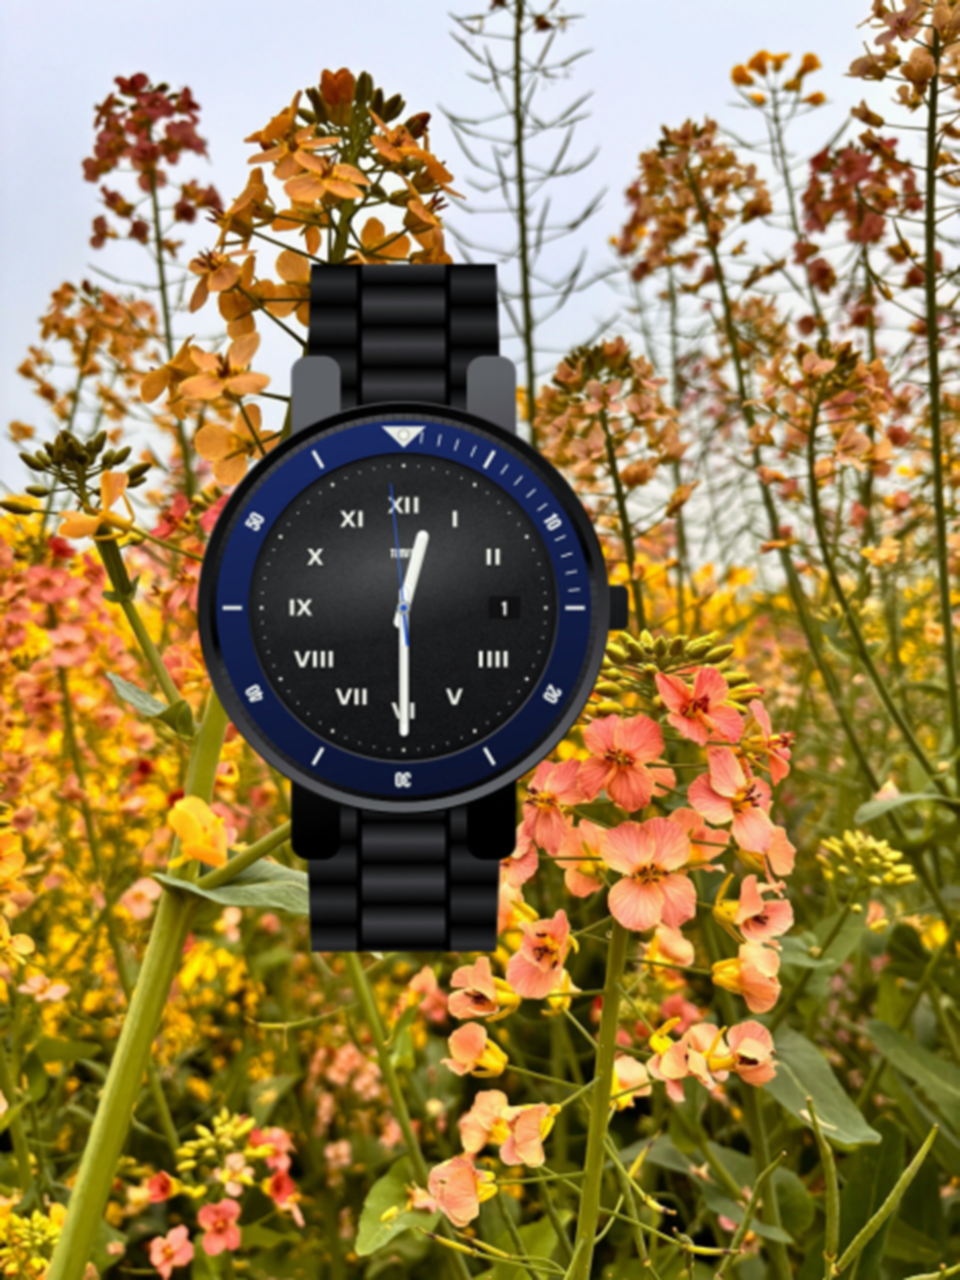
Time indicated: 12h29m59s
